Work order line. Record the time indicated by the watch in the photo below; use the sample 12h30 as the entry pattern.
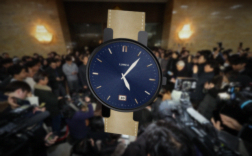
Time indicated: 5h06
